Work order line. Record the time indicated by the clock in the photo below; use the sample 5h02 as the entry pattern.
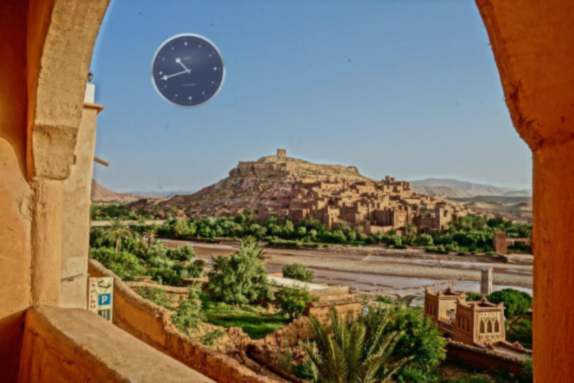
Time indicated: 10h43
